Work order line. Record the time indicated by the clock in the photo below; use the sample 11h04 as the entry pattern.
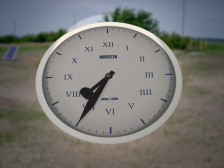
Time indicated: 7h35
